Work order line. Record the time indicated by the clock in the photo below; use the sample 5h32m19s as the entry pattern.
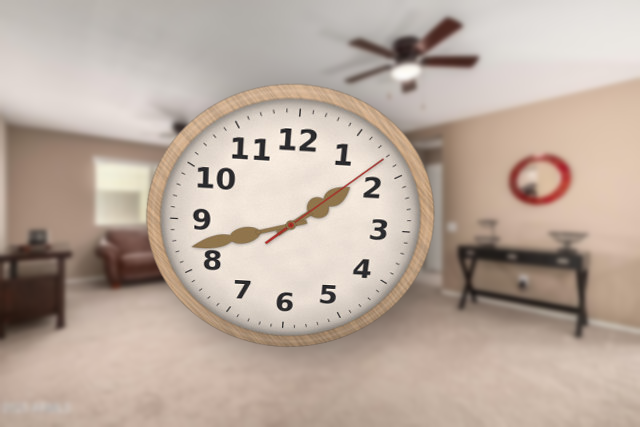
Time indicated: 1h42m08s
